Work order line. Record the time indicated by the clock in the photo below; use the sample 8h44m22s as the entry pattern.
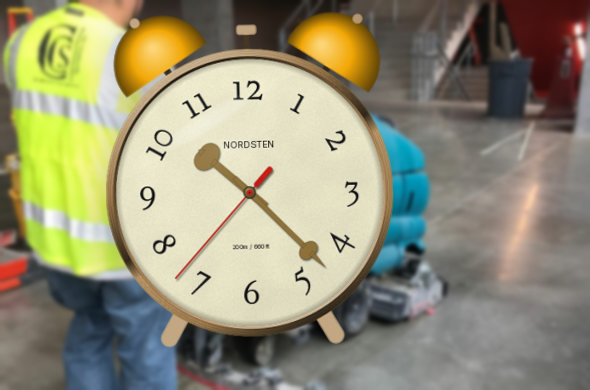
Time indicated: 10h22m37s
